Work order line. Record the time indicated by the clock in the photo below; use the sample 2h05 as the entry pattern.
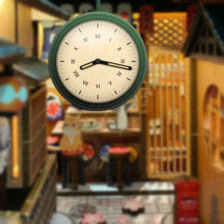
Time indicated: 8h17
